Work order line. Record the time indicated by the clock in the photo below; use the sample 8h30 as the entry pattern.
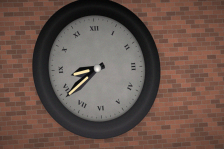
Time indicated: 8h39
